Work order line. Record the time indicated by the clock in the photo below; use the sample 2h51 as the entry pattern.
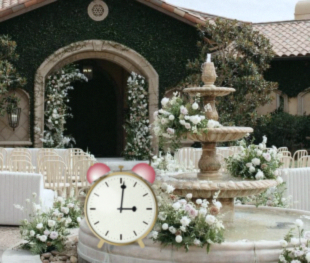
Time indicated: 3h01
